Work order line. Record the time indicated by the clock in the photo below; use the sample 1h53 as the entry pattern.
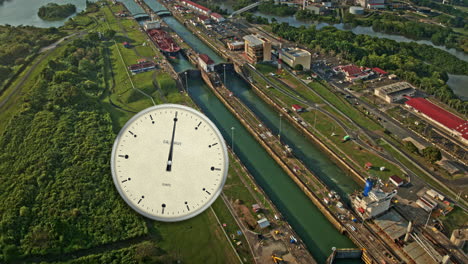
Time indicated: 12h00
